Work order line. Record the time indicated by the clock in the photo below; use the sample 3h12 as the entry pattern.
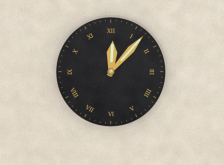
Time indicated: 12h07
